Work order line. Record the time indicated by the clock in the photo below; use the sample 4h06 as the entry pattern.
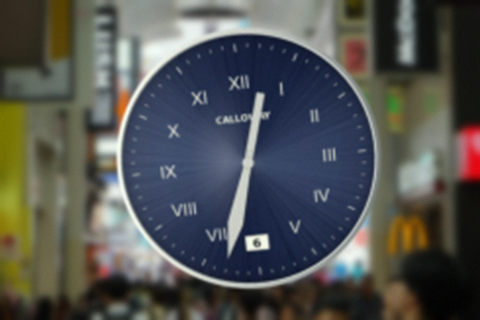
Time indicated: 12h33
